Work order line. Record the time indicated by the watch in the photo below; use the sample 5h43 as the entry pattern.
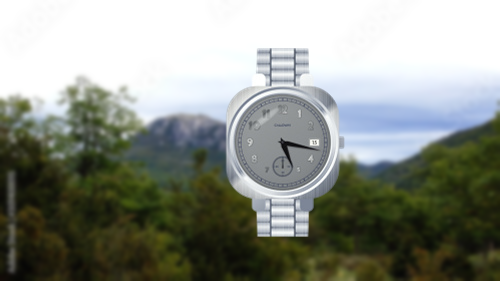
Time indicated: 5h17
